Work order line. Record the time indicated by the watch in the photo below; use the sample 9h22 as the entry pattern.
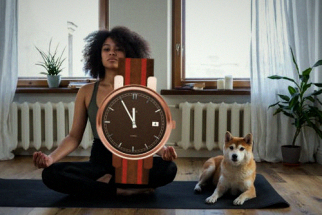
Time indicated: 11h55
